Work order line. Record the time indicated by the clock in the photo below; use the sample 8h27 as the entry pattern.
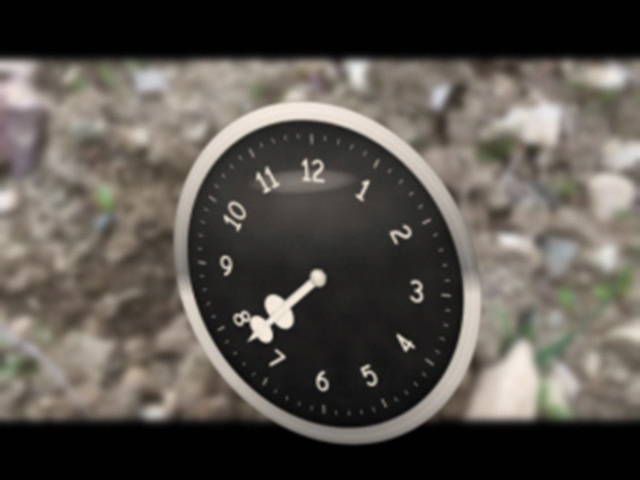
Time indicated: 7h38
